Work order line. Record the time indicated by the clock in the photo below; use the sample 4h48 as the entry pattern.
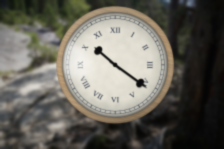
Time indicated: 10h21
